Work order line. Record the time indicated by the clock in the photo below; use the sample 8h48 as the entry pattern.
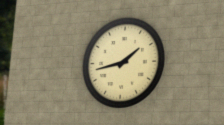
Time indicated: 1h43
